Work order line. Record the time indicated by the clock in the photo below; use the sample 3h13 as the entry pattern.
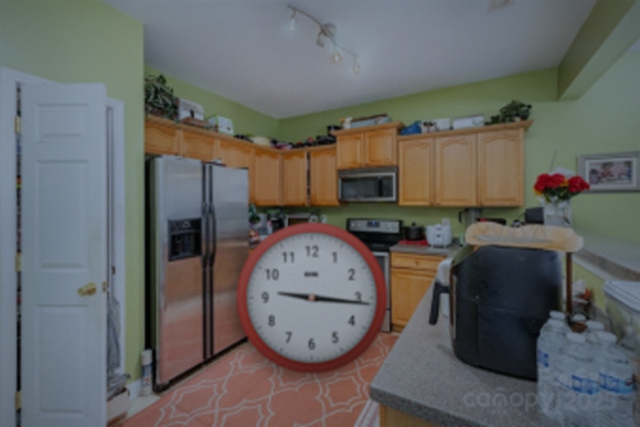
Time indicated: 9h16
